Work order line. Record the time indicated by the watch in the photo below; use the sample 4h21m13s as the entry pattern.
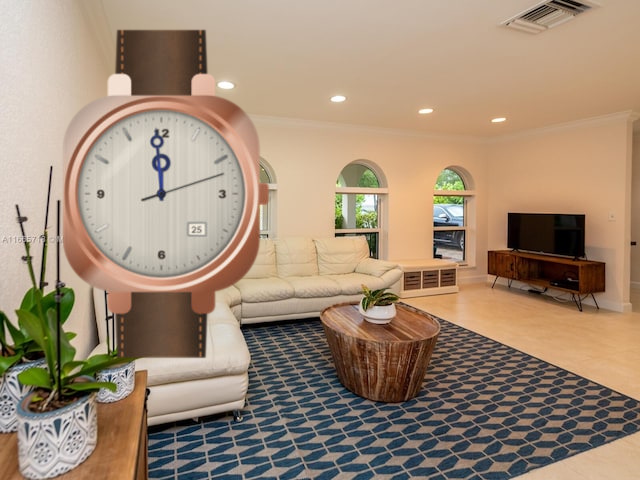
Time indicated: 11h59m12s
